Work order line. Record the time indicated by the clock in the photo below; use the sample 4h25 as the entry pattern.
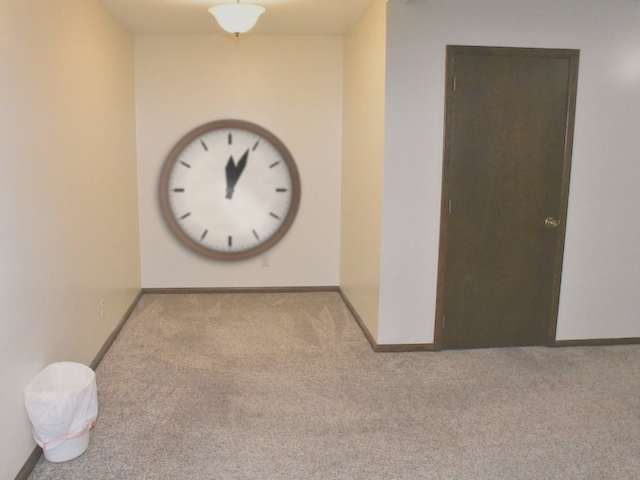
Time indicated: 12h04
